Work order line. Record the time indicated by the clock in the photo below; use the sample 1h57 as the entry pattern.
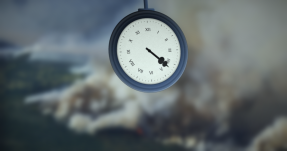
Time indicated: 4h22
